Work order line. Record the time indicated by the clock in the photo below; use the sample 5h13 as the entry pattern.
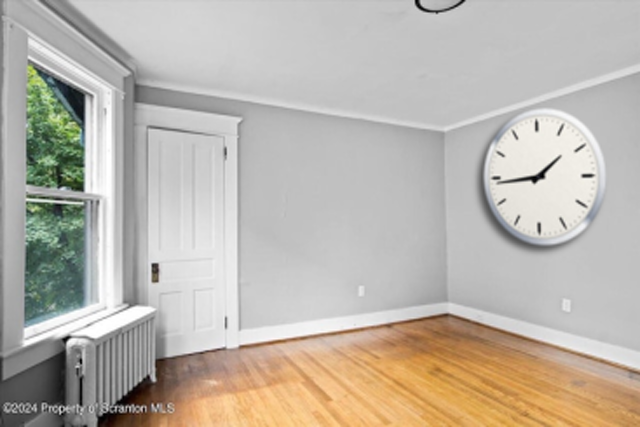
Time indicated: 1h44
